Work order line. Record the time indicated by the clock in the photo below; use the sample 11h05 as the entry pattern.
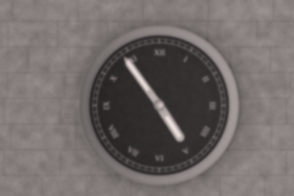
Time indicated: 4h54
